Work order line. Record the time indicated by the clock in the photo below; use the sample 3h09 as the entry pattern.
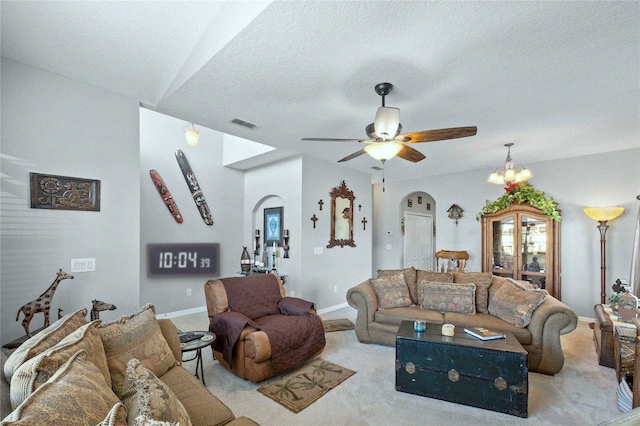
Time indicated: 10h04
